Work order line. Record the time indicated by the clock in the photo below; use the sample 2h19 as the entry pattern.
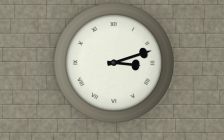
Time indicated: 3h12
